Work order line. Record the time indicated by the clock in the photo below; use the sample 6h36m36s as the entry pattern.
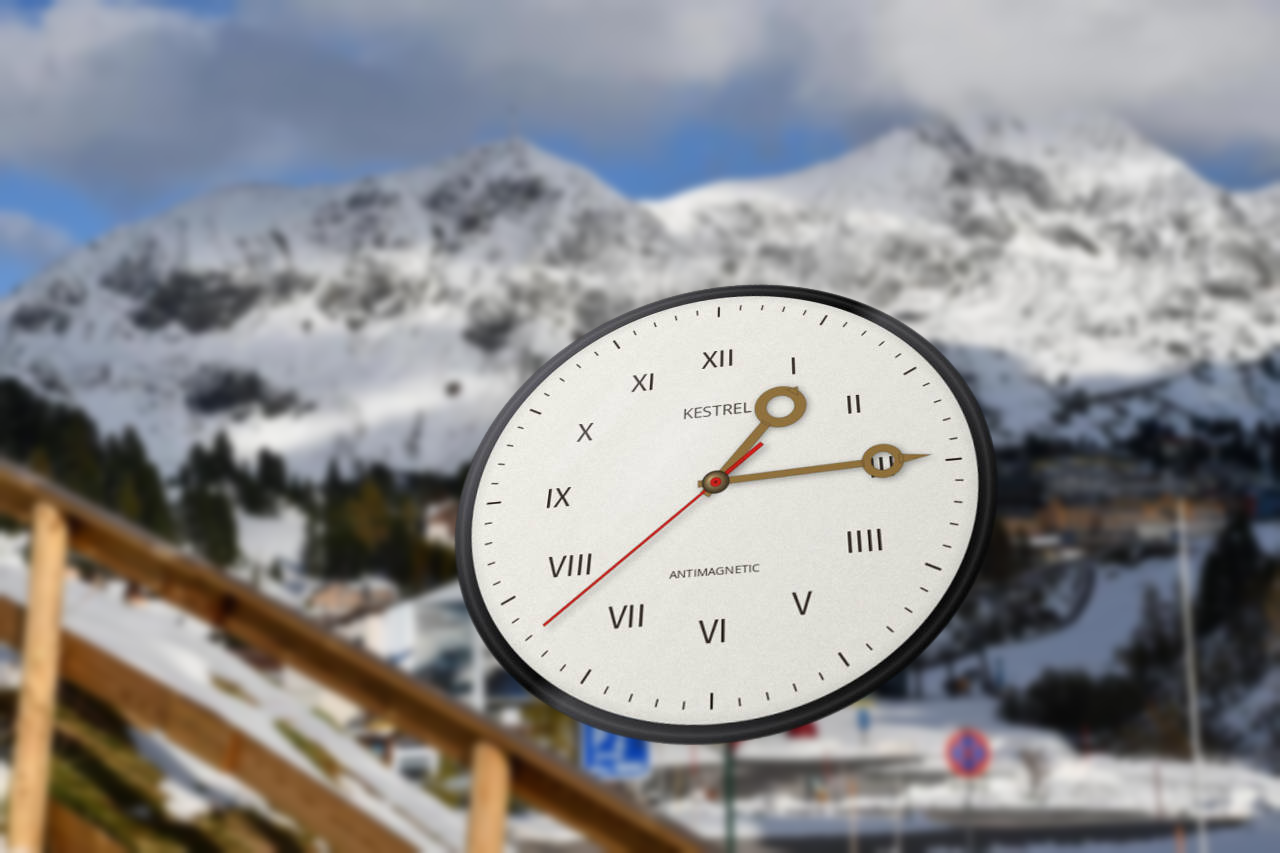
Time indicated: 1h14m38s
